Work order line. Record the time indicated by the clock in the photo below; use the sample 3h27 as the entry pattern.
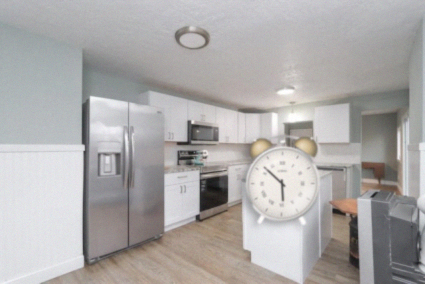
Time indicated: 5h52
